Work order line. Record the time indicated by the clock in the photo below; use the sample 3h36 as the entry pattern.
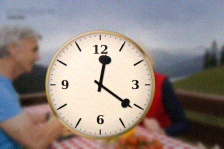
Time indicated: 12h21
